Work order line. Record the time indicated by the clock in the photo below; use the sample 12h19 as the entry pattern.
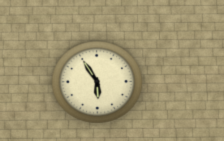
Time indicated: 5h55
